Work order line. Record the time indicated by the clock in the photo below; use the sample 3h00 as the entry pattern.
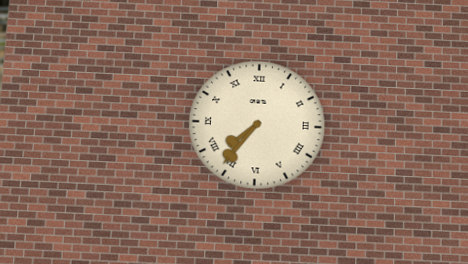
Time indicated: 7h36
